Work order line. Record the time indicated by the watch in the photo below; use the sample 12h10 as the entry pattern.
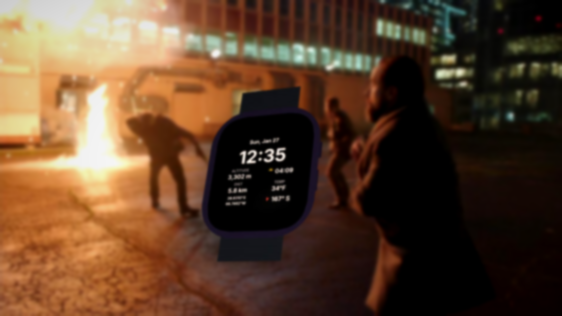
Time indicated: 12h35
